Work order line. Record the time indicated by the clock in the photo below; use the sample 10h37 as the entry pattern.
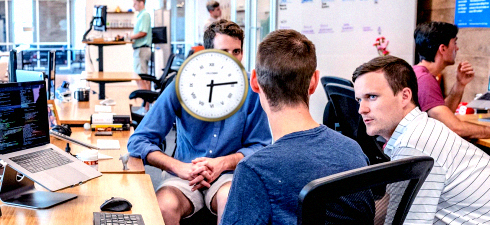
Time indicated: 6h14
